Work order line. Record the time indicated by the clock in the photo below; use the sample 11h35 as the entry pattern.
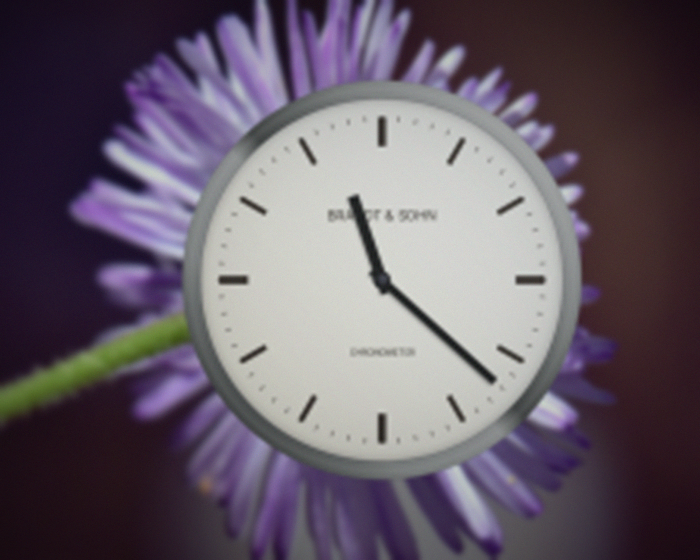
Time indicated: 11h22
